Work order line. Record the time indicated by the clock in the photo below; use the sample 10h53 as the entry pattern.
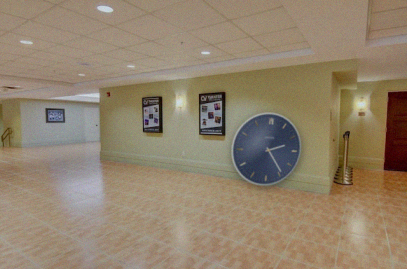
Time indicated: 2h24
